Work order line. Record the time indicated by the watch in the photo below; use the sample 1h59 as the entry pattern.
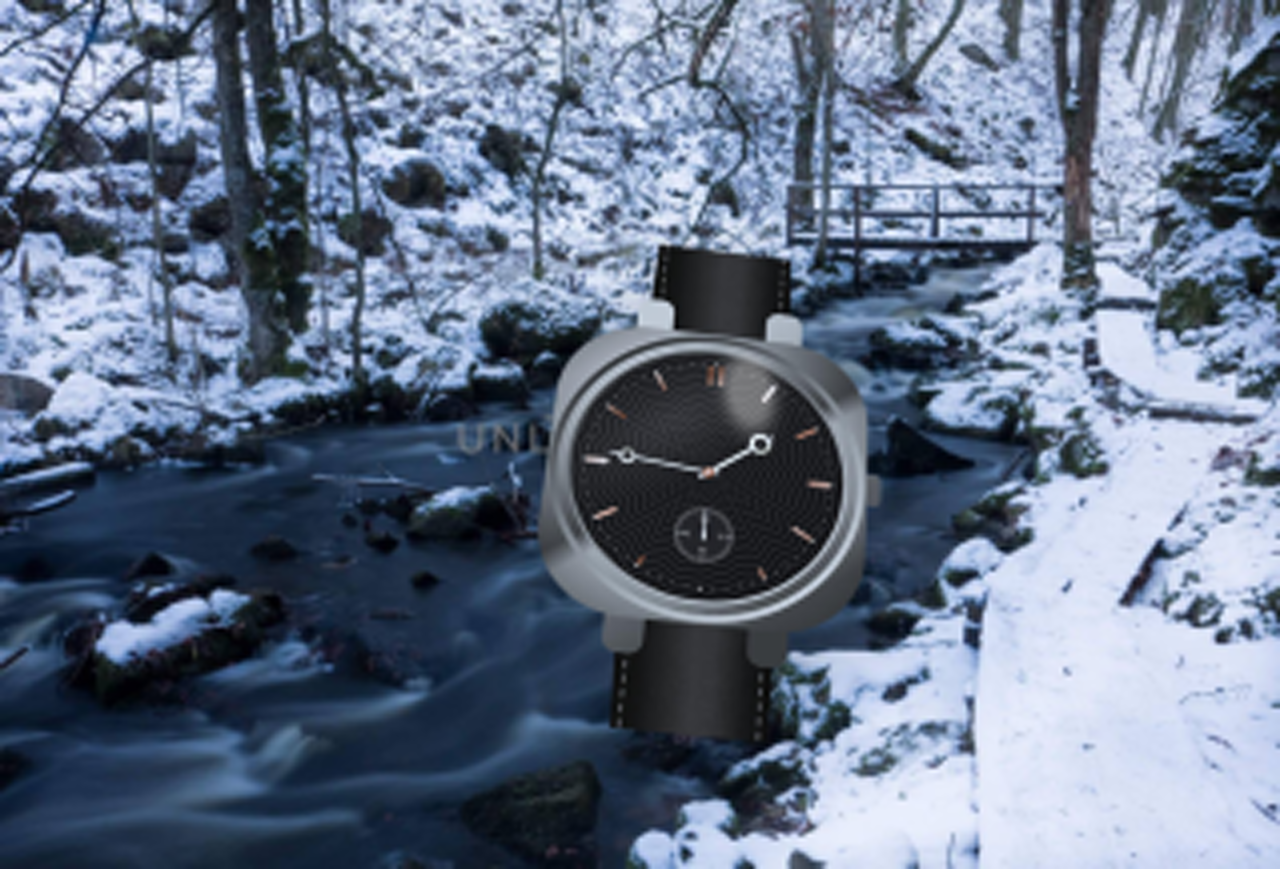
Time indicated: 1h46
